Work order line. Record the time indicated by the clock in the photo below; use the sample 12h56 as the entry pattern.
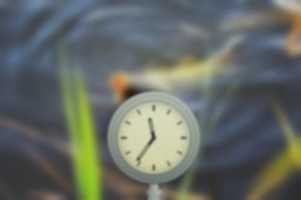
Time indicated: 11h36
